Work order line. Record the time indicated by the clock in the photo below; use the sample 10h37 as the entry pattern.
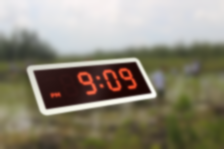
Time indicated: 9h09
